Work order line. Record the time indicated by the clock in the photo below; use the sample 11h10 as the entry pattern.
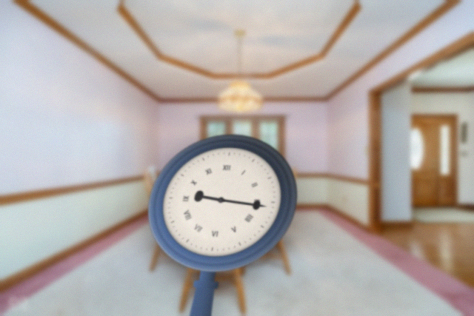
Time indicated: 9h16
